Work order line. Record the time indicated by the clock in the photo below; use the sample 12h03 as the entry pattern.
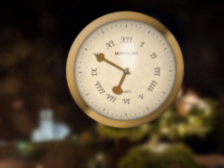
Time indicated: 6h50
